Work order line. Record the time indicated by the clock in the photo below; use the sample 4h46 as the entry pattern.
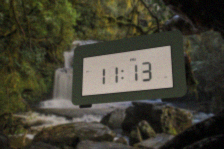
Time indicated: 11h13
